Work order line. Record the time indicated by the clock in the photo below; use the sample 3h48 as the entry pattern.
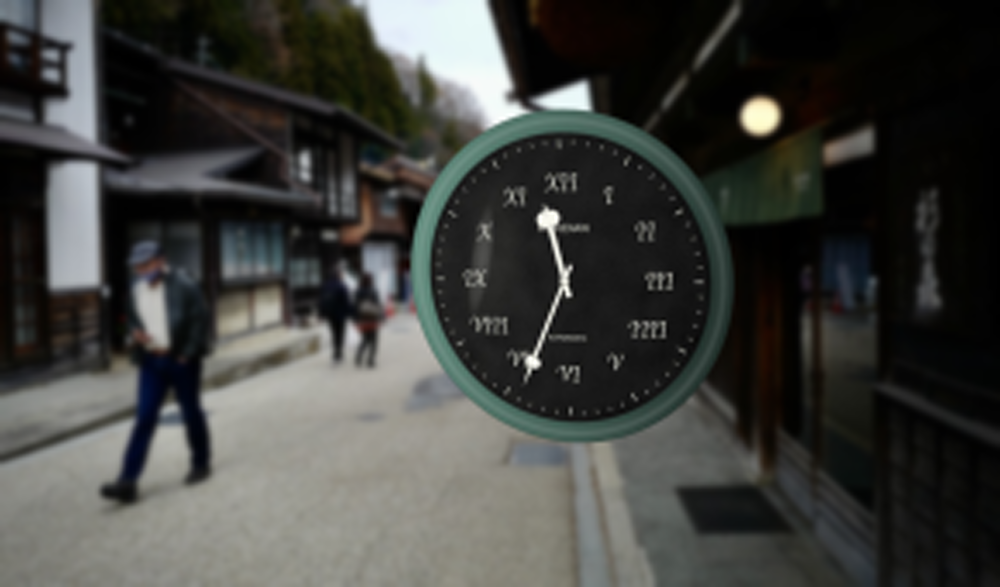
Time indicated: 11h34
